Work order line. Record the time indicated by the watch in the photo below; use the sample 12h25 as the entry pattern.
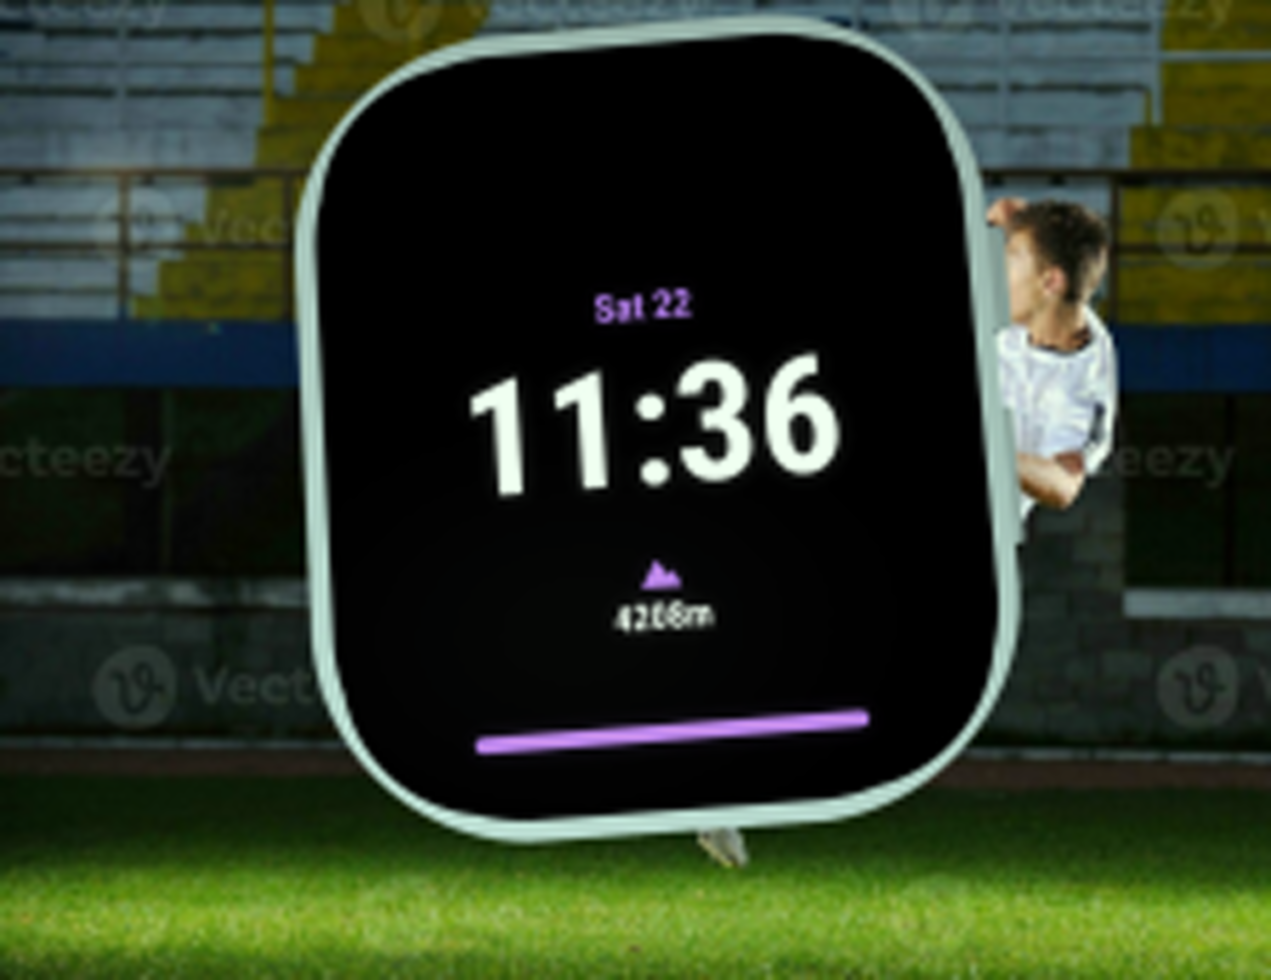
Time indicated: 11h36
